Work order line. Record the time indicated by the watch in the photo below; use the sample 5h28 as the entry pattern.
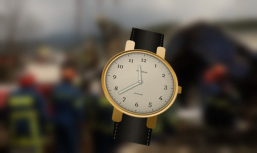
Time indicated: 11h38
